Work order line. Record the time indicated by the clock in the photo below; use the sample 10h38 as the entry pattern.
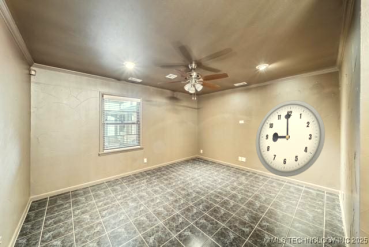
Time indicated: 8h59
